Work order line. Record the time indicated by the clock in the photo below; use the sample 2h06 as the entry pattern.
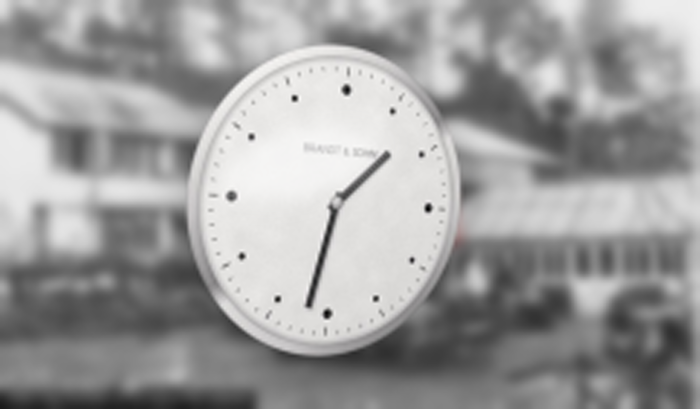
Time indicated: 1h32
